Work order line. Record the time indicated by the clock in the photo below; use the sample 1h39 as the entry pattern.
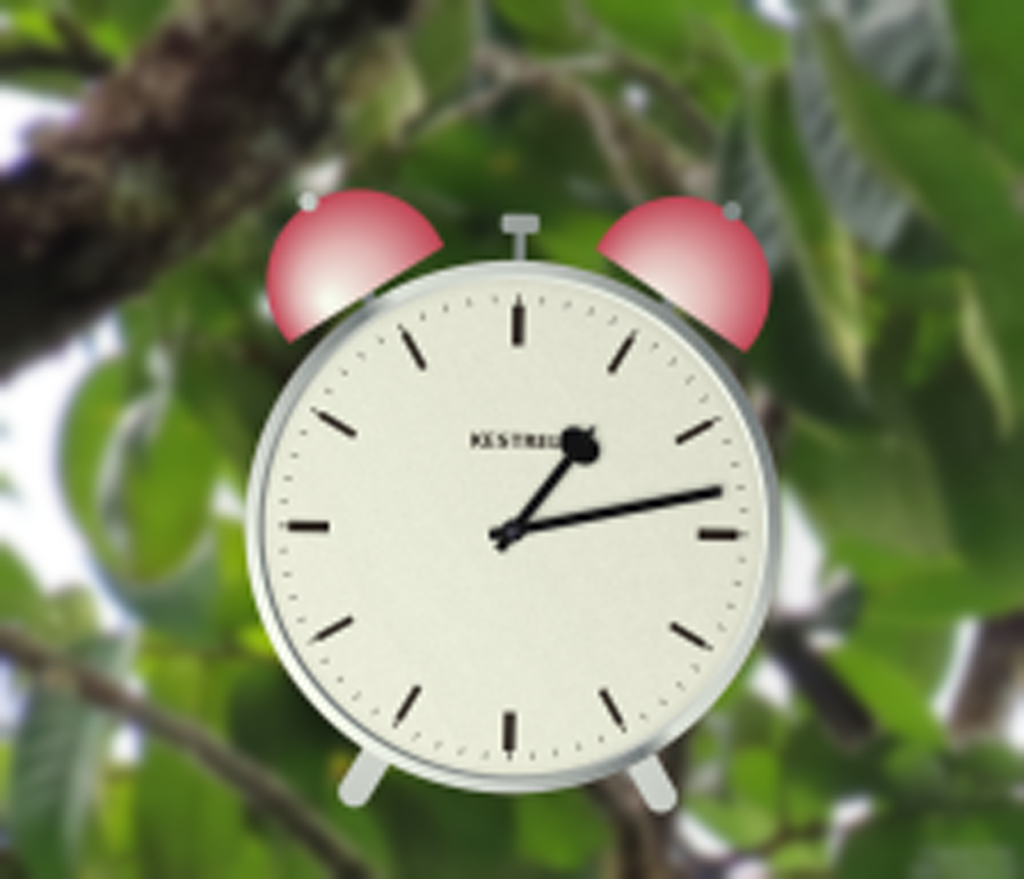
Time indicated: 1h13
